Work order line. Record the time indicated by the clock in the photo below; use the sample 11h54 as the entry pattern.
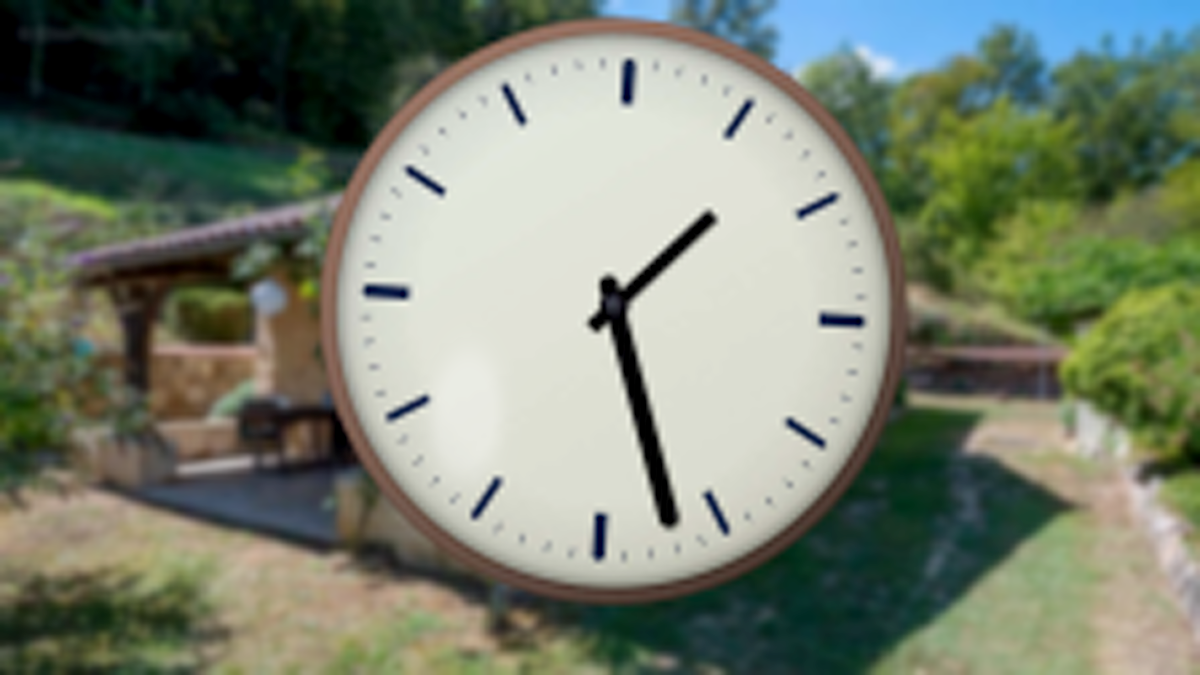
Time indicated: 1h27
